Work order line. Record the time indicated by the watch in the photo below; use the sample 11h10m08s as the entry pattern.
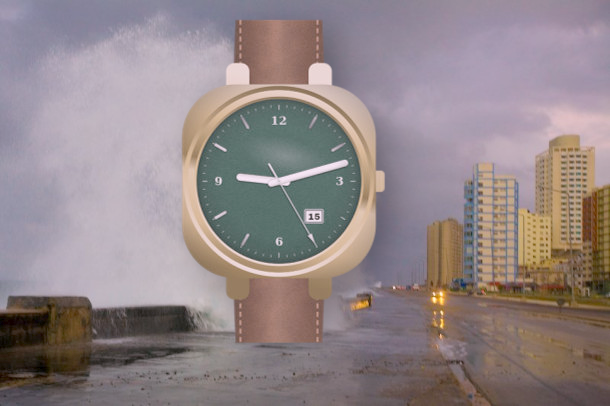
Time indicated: 9h12m25s
